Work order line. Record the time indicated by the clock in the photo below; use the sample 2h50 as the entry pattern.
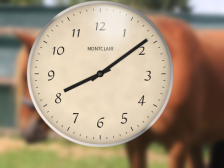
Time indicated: 8h09
